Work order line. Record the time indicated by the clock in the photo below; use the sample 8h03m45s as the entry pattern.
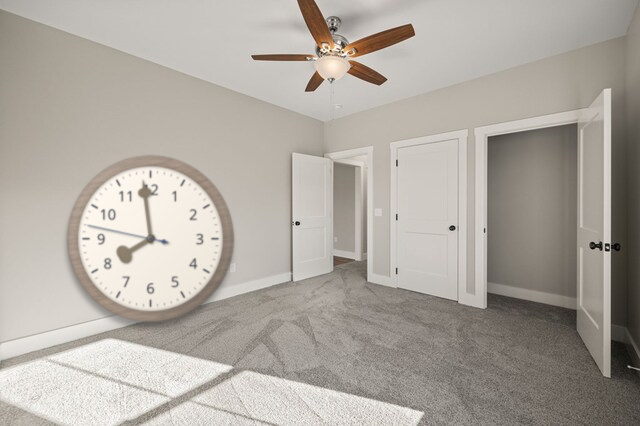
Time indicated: 7h58m47s
